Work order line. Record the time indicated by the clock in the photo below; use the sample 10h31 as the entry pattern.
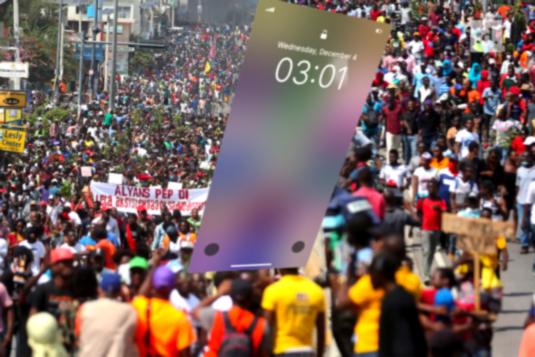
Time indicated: 3h01
